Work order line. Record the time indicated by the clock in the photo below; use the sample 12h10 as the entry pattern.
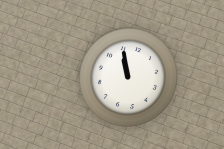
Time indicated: 10h55
